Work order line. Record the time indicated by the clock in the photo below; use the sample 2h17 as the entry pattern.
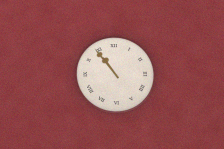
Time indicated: 10h54
